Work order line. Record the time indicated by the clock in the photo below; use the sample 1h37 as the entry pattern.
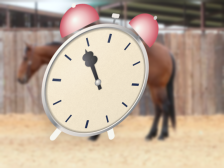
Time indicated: 10h54
